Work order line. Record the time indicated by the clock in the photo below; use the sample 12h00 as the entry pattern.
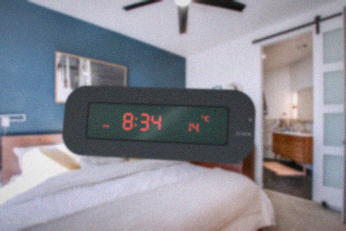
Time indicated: 8h34
